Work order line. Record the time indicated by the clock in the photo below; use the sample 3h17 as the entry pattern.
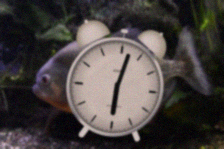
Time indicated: 6h02
